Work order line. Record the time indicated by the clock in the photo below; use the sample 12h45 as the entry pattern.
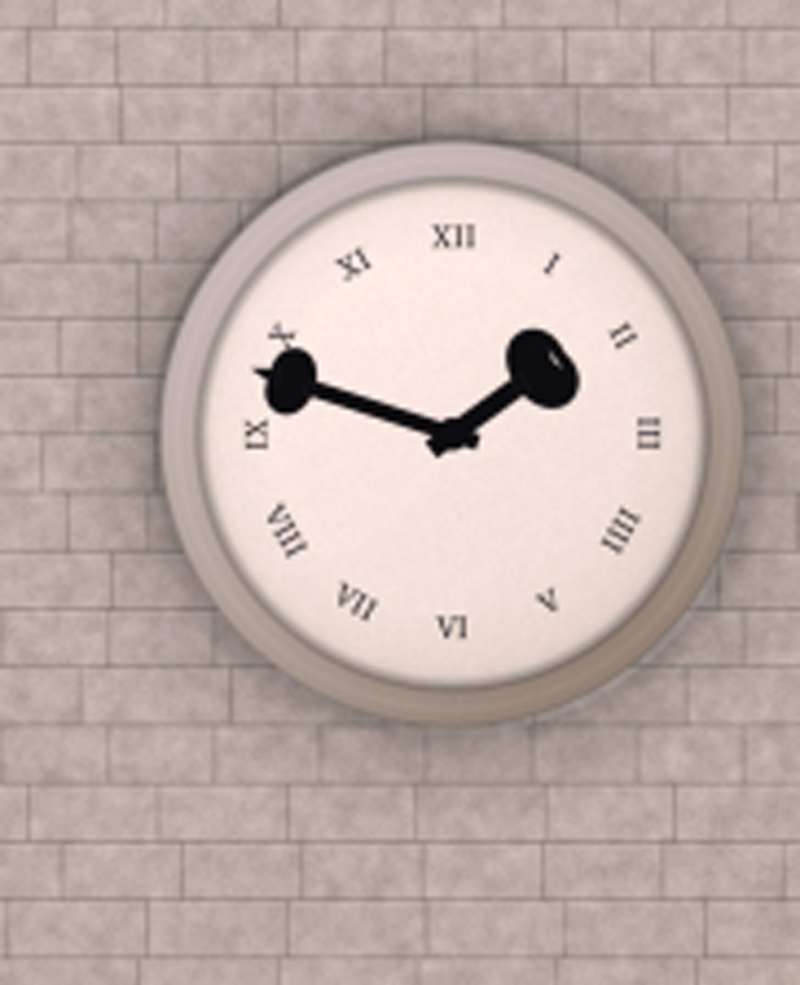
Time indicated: 1h48
